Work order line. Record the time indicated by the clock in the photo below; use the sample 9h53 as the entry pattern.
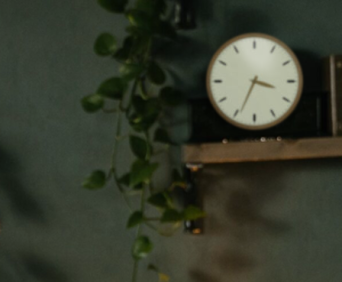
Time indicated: 3h34
